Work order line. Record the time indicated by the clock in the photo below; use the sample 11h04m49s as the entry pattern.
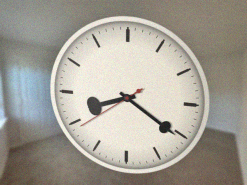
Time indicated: 8h20m39s
